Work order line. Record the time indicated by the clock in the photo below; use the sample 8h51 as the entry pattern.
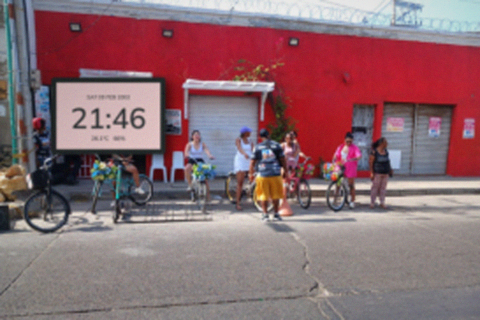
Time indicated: 21h46
